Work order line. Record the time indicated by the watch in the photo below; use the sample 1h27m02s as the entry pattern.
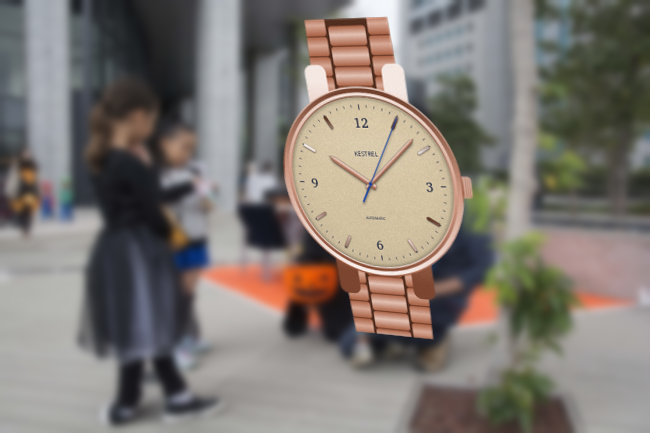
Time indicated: 10h08m05s
